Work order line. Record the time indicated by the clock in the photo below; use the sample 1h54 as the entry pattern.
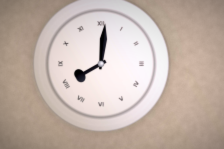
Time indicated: 8h01
